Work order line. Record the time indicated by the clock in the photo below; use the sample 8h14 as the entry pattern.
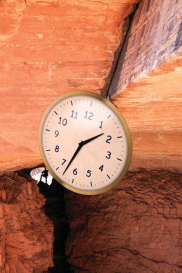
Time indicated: 1h33
